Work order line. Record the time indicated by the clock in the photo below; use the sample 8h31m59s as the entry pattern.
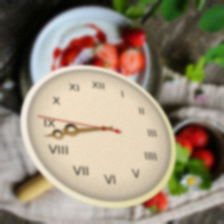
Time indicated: 8h42m46s
